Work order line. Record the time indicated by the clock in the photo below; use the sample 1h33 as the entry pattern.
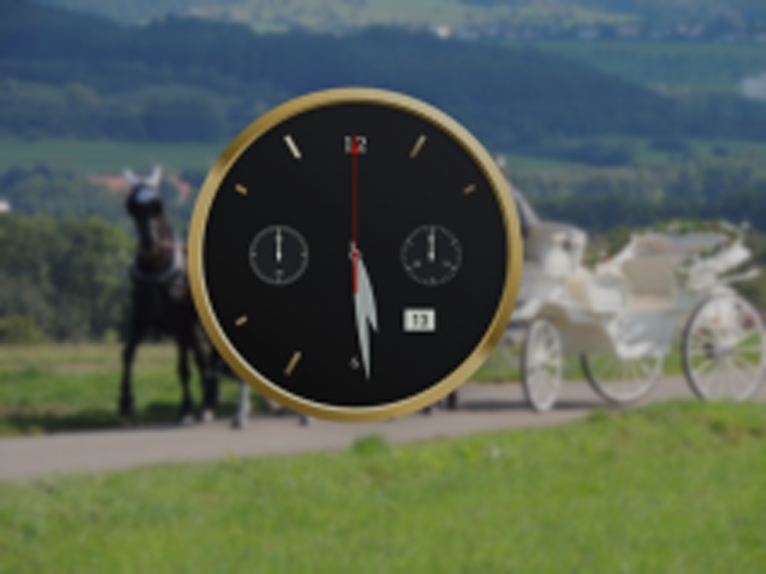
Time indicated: 5h29
